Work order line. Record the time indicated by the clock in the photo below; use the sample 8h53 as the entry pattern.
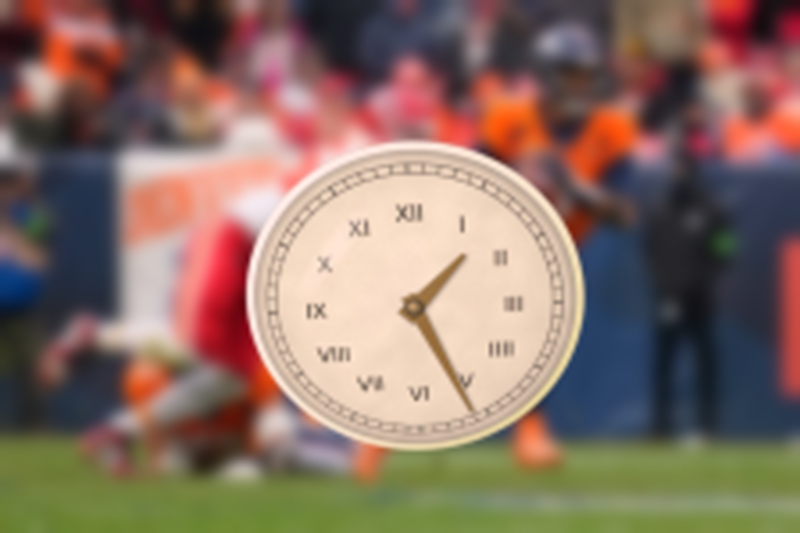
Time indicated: 1h26
